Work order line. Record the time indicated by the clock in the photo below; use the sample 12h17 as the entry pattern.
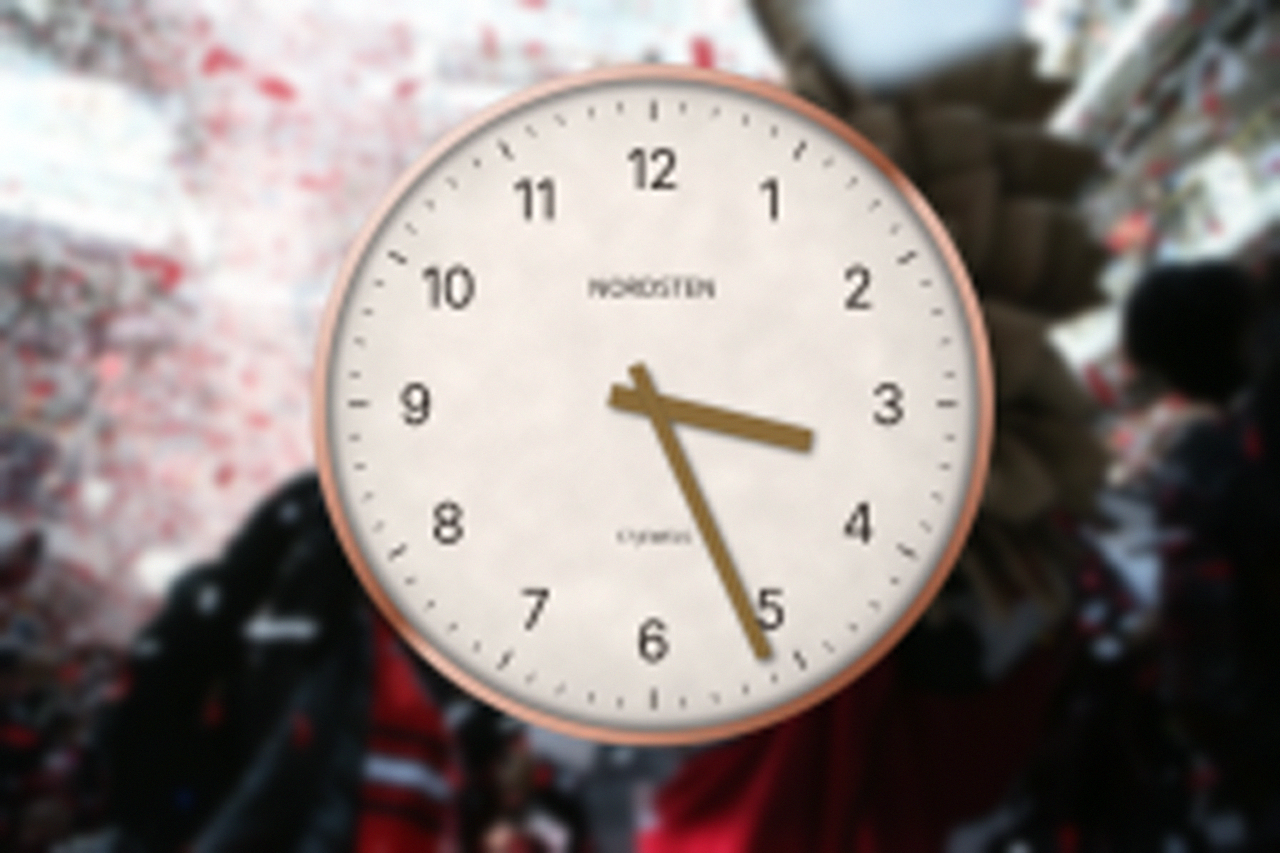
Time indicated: 3h26
